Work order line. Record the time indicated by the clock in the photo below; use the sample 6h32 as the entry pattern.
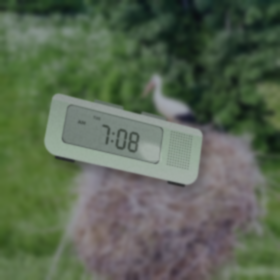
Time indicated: 7h08
